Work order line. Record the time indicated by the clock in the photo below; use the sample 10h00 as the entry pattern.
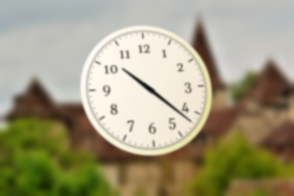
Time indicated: 10h22
